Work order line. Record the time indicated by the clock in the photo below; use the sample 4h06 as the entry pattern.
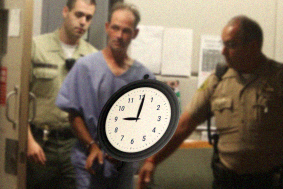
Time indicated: 9h01
